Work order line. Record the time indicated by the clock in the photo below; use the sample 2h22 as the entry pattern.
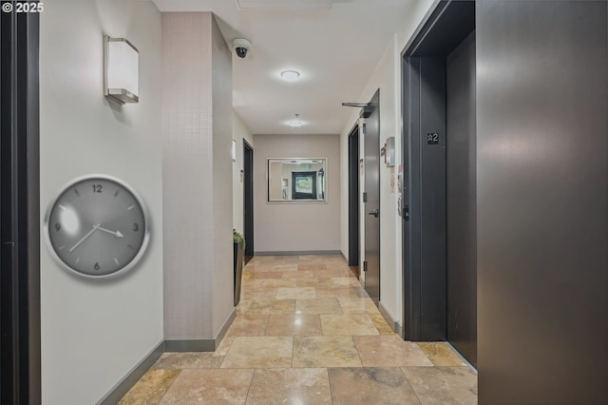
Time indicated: 3h38
